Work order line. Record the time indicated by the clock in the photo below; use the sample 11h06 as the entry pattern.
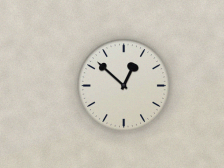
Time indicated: 12h52
